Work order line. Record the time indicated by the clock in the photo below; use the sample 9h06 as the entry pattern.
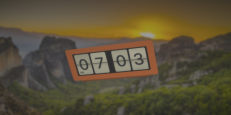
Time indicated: 7h03
